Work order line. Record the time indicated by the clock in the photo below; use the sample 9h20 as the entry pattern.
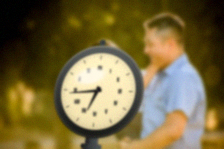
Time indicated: 6h44
